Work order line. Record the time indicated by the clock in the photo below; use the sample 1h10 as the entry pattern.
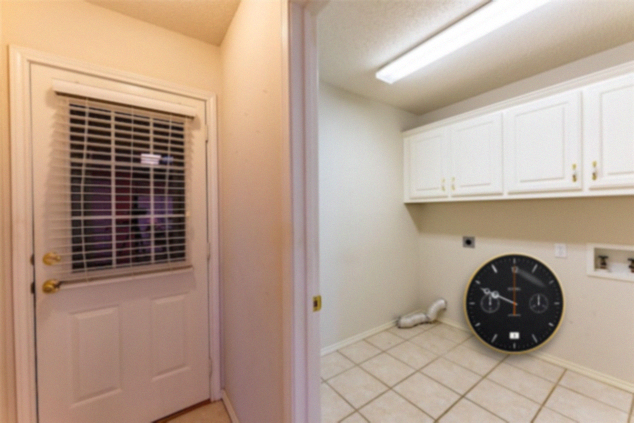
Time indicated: 9h49
